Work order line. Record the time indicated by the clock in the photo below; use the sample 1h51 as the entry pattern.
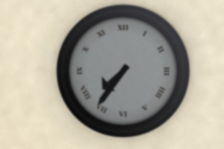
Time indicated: 7h36
